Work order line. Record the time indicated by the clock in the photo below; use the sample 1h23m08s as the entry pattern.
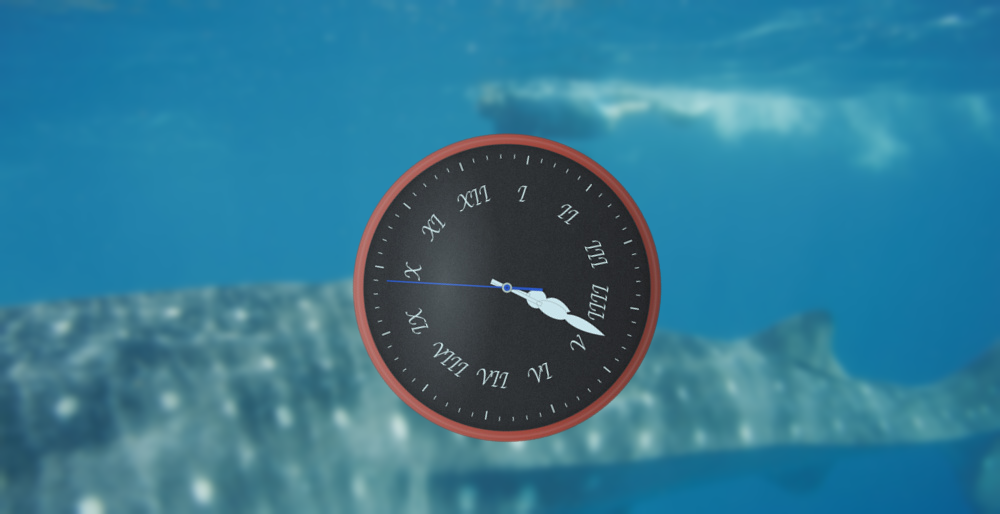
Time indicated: 4h22m49s
